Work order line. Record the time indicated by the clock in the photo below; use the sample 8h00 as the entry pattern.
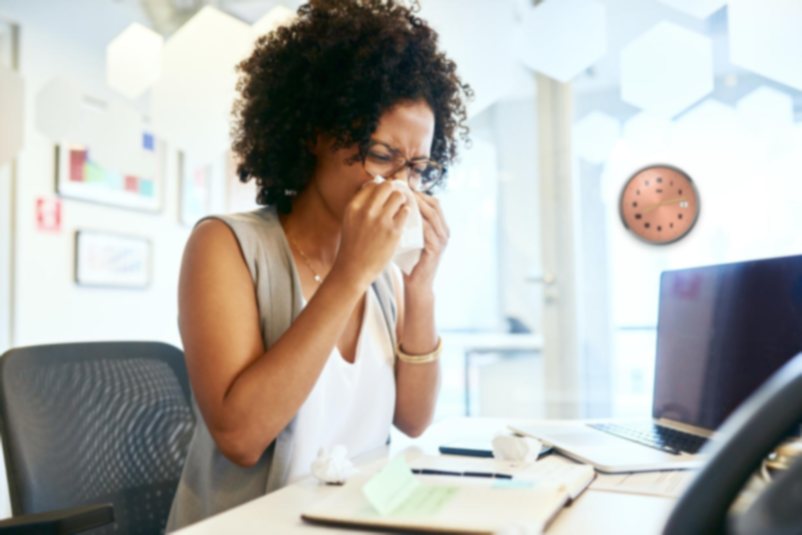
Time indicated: 8h13
